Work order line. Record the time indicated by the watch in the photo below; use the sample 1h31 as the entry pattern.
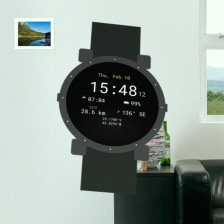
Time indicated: 15h48
